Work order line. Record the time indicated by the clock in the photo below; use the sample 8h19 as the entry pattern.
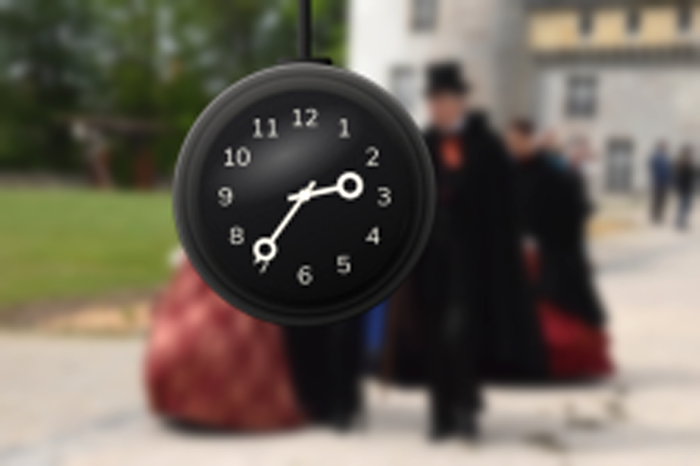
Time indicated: 2h36
